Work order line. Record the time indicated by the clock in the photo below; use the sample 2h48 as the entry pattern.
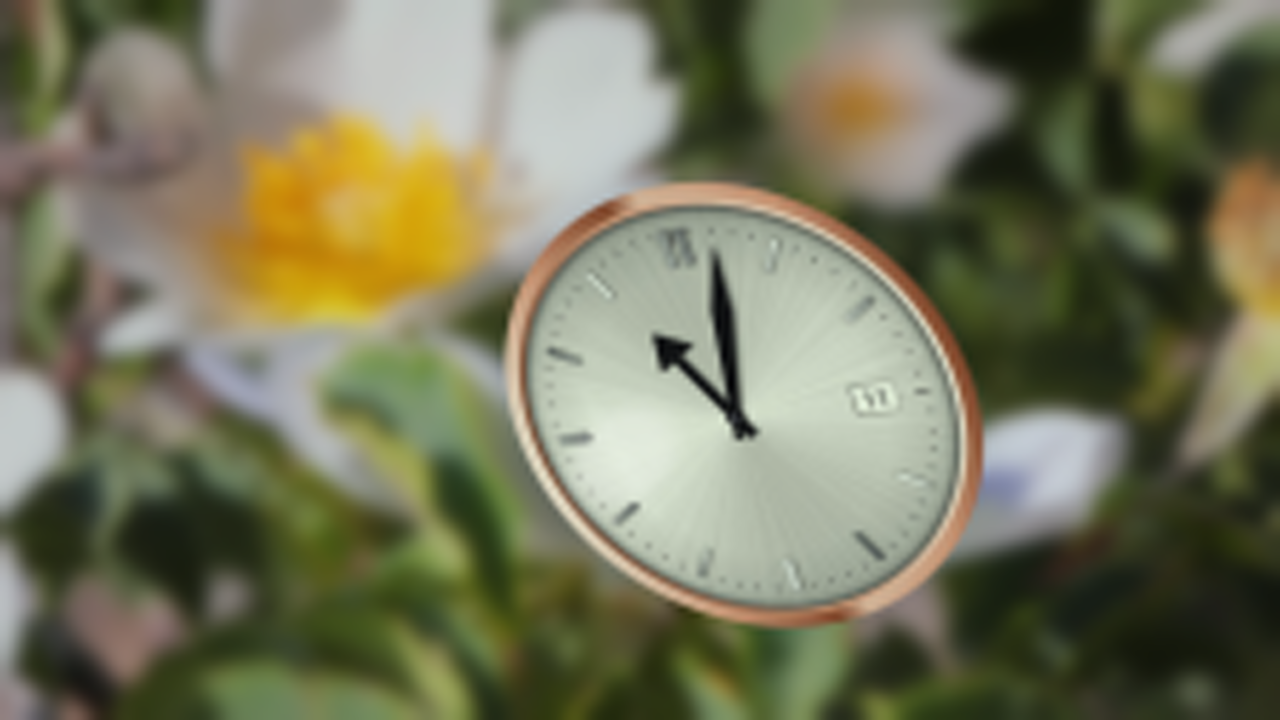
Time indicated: 11h02
